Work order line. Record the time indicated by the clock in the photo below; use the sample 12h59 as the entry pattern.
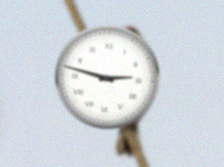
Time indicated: 2h47
